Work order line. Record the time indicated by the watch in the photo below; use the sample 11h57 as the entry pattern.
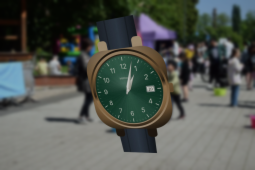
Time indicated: 1h03
